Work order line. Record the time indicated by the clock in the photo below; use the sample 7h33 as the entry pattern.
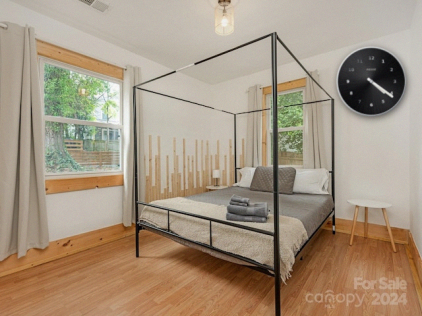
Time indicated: 4h21
